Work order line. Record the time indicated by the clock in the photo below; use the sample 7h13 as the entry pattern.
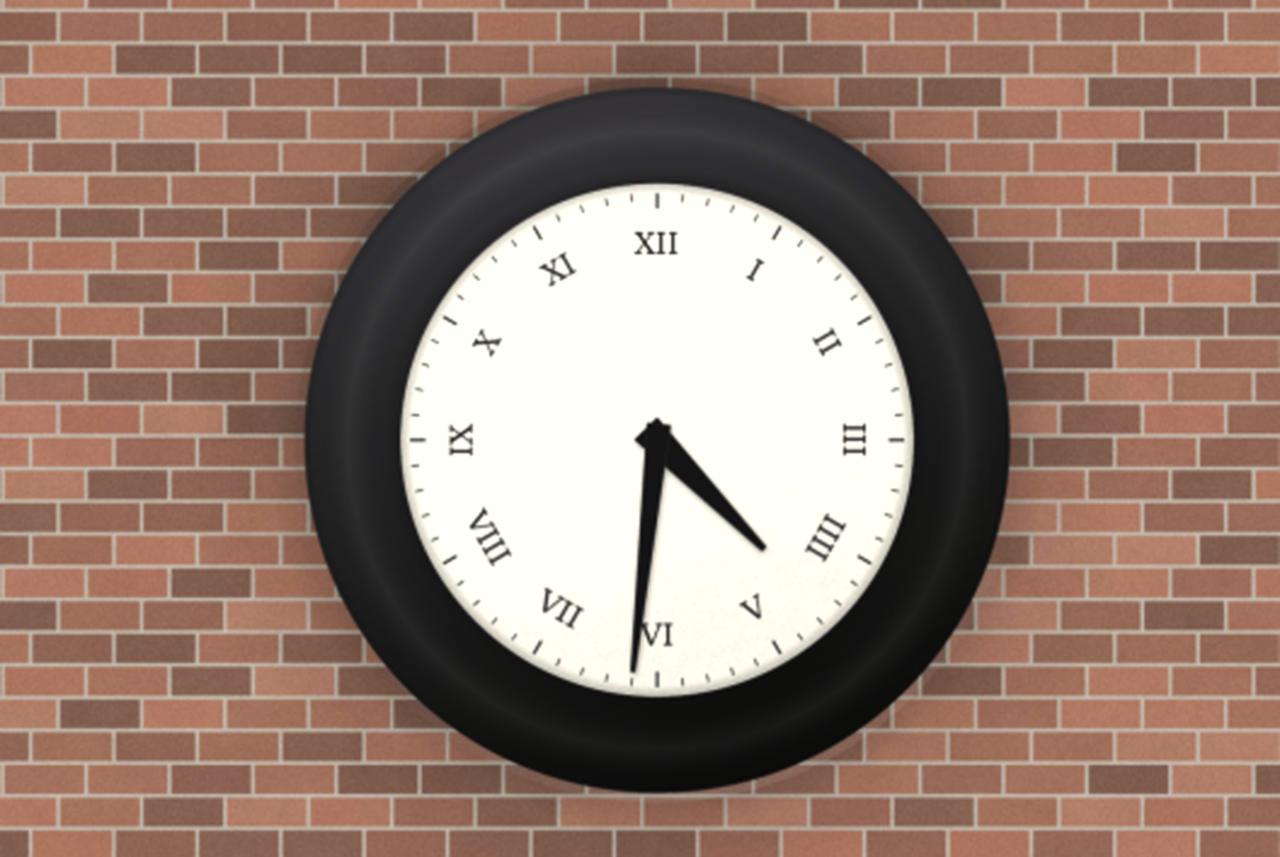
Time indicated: 4h31
